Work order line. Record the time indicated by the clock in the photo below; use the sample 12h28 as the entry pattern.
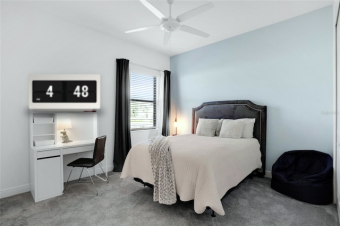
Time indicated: 4h48
